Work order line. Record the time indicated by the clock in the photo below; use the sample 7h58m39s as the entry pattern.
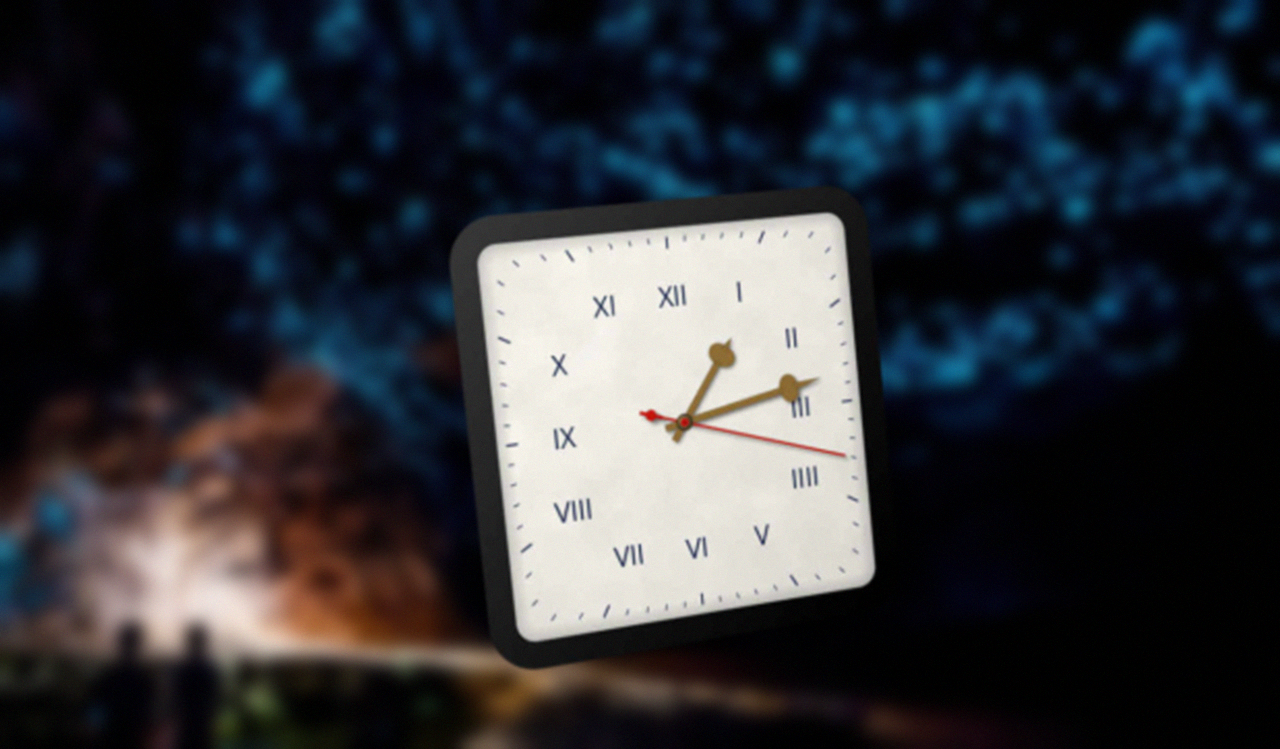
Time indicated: 1h13m18s
